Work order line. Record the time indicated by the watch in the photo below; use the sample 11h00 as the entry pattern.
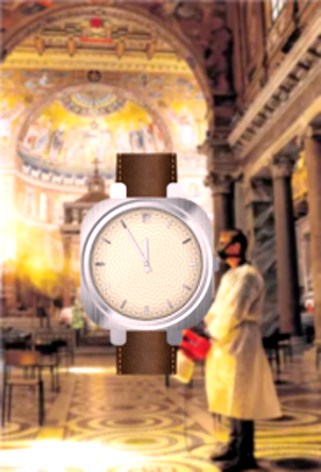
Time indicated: 11h55
